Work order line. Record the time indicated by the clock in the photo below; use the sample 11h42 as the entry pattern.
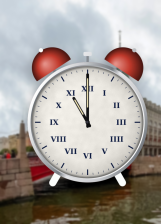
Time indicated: 11h00
